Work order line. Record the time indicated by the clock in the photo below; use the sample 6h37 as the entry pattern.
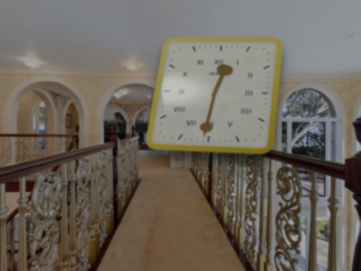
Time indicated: 12h31
